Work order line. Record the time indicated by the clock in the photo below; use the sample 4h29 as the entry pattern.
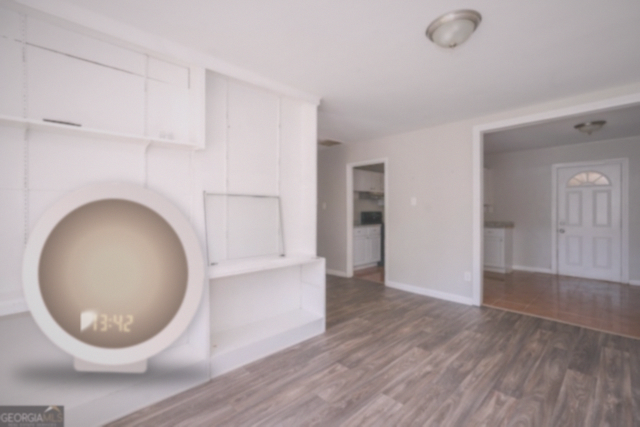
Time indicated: 13h42
